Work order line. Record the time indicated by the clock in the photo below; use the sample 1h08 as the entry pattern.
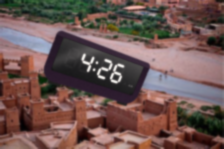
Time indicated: 4h26
